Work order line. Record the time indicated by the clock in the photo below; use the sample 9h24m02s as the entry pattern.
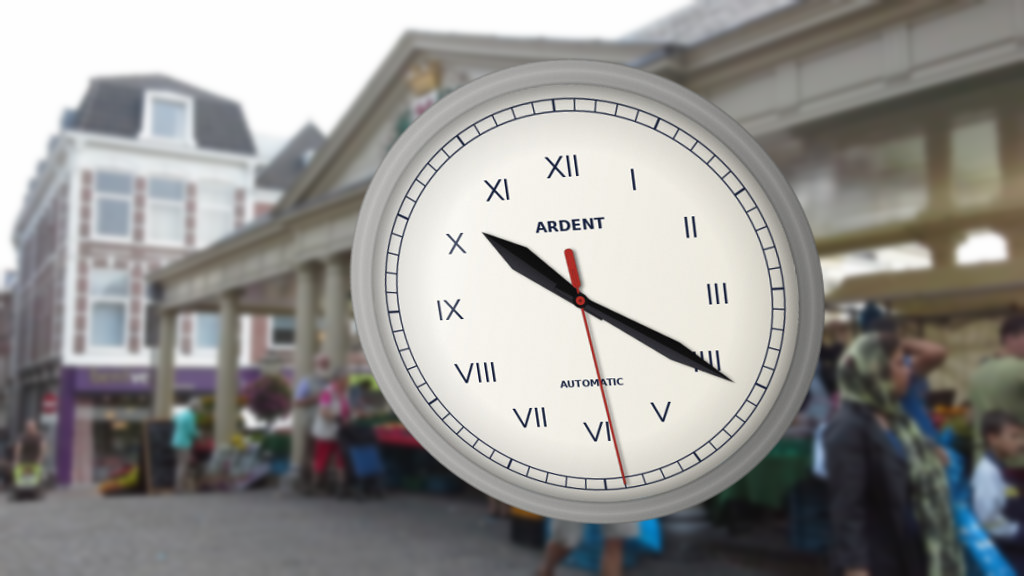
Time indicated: 10h20m29s
